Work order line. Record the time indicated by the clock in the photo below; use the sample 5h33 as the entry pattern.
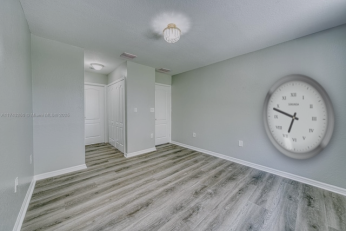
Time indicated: 6h48
